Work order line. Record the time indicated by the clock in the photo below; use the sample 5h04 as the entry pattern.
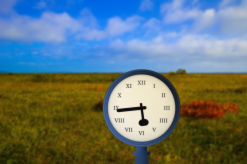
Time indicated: 5h44
